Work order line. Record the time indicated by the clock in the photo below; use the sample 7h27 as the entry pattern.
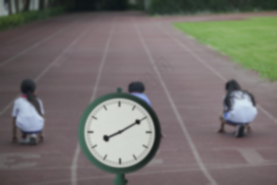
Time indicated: 8h10
